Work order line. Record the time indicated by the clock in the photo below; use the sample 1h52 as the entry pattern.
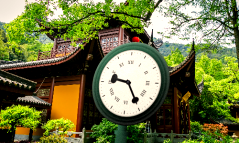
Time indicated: 9h25
